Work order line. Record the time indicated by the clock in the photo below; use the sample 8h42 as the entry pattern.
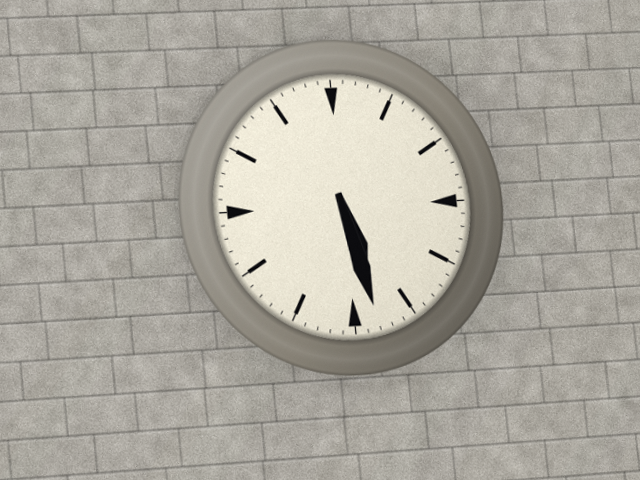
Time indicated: 5h28
